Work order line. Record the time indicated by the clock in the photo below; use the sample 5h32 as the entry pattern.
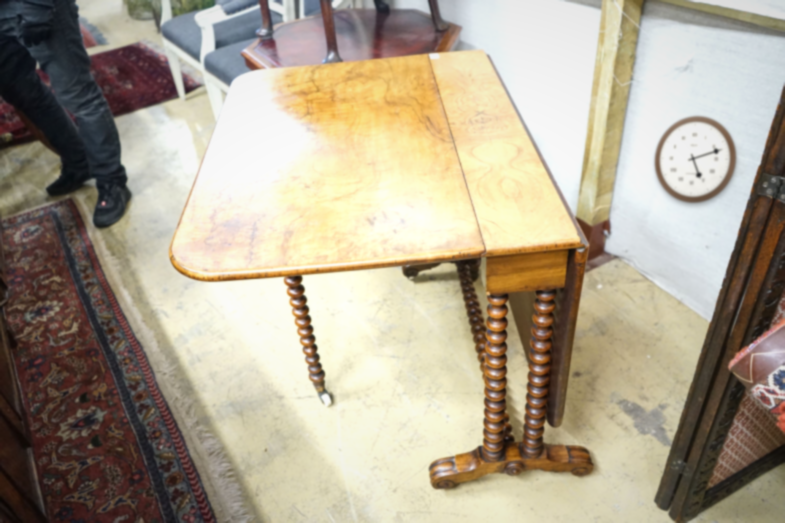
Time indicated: 5h12
